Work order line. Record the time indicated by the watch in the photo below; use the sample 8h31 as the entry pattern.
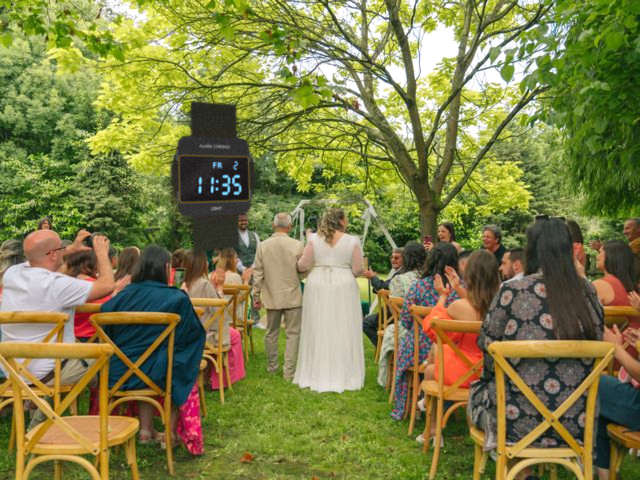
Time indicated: 11h35
